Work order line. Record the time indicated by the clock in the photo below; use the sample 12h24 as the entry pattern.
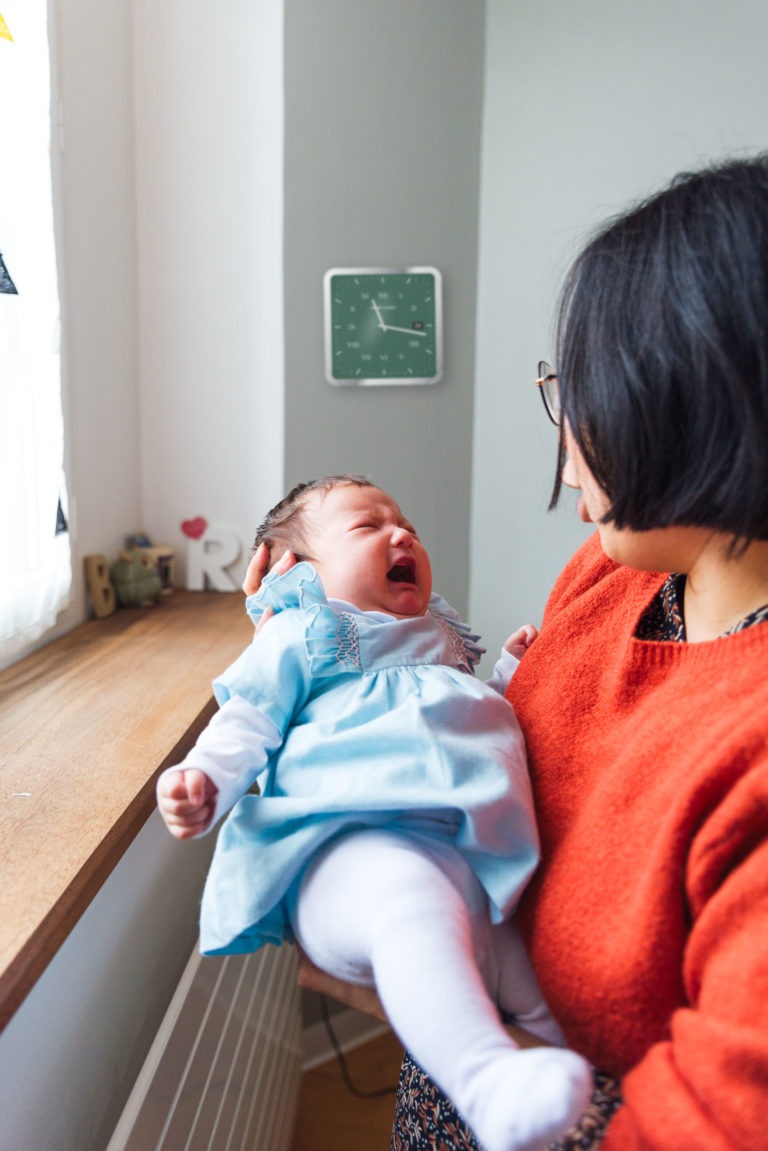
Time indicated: 11h17
